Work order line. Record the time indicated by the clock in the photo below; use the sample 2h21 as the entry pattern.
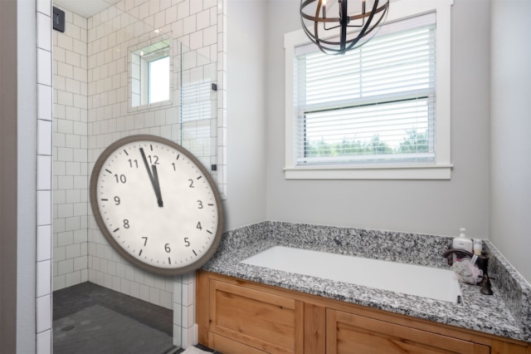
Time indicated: 11h58
